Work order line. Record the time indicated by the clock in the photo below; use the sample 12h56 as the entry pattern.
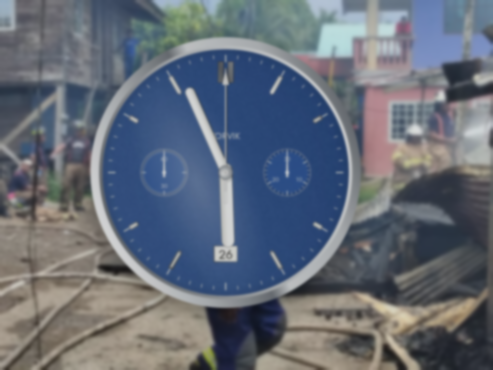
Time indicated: 5h56
